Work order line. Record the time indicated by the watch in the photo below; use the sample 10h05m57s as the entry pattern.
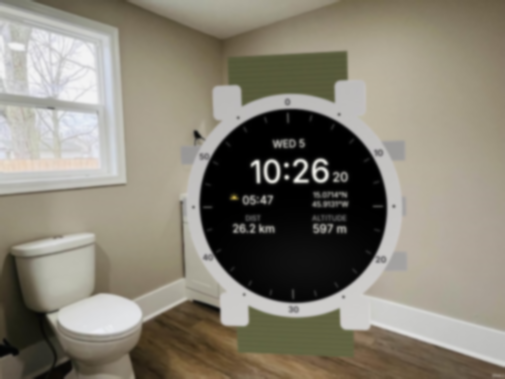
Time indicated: 10h26m20s
